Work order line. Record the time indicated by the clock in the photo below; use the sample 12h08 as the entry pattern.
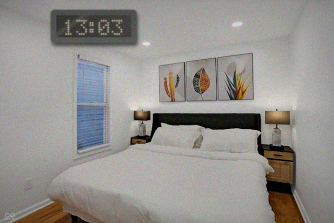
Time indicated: 13h03
